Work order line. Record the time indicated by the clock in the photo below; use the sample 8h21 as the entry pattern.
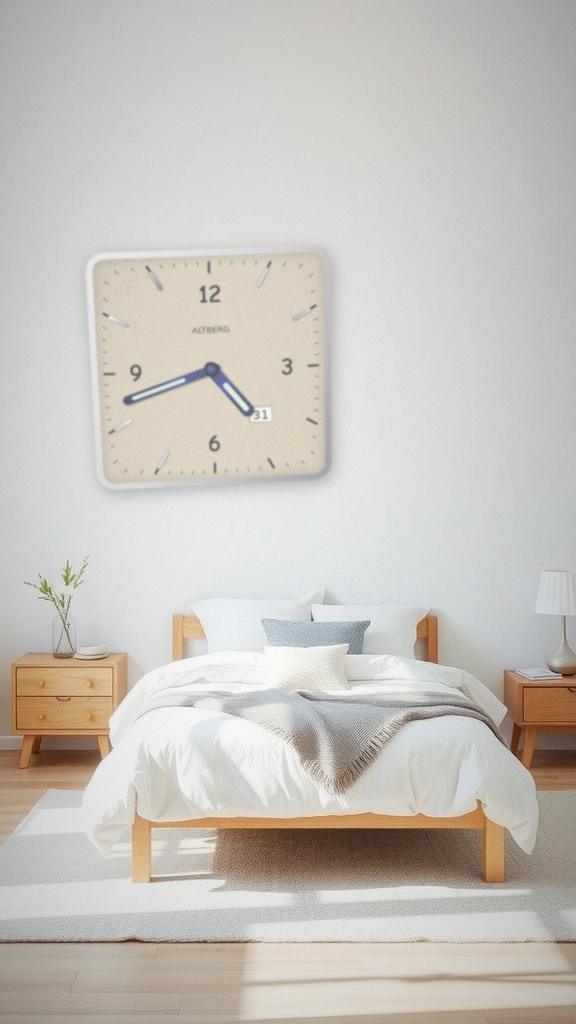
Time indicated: 4h42
